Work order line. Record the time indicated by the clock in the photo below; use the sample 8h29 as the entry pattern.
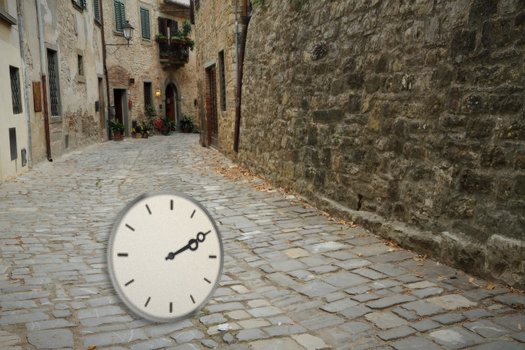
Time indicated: 2h10
